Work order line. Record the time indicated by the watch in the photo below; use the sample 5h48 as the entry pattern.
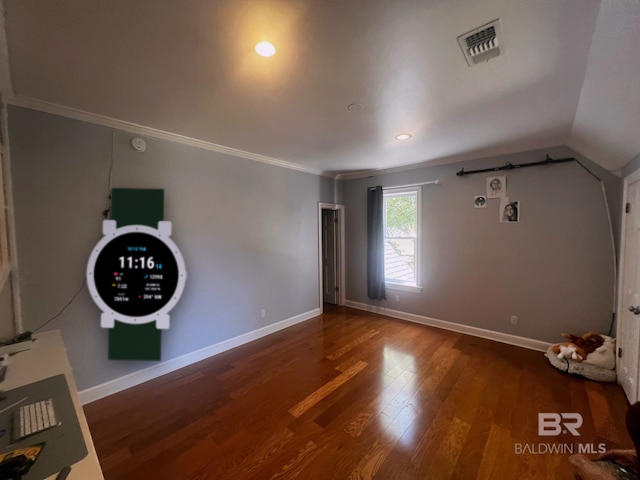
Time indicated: 11h16
